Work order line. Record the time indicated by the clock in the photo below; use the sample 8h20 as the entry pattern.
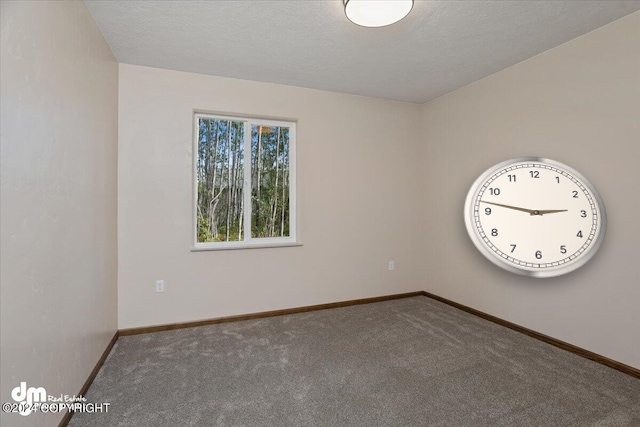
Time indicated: 2h47
